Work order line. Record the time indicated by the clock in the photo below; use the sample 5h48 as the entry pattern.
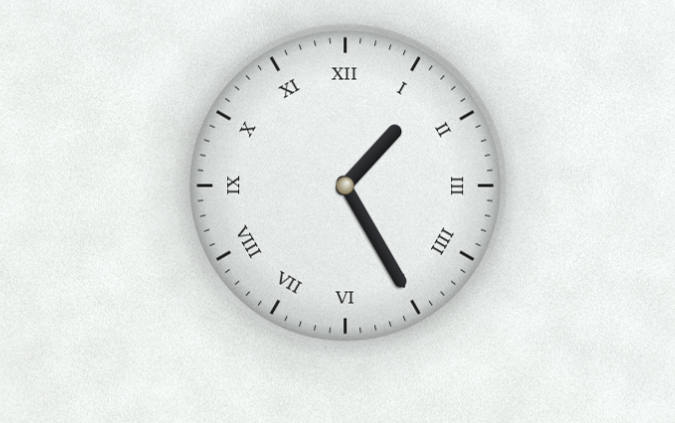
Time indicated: 1h25
